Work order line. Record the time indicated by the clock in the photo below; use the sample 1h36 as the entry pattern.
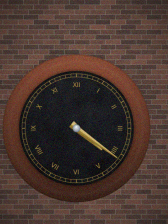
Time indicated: 4h21
